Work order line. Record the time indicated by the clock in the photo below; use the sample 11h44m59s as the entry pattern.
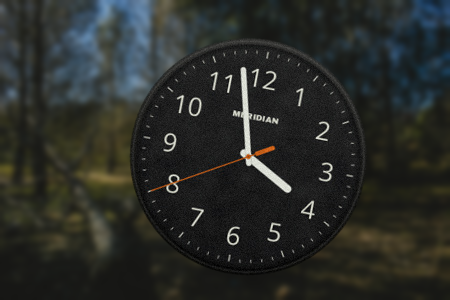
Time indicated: 3h57m40s
